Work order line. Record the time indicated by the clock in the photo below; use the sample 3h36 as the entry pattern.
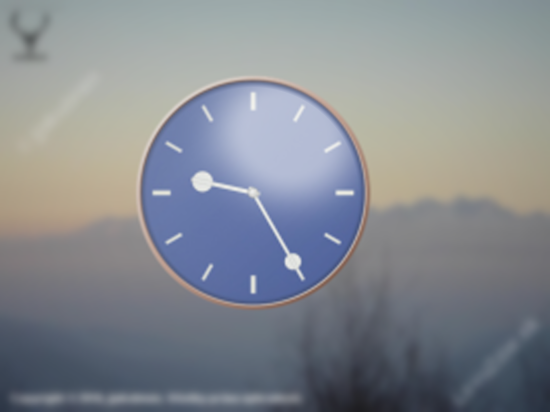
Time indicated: 9h25
